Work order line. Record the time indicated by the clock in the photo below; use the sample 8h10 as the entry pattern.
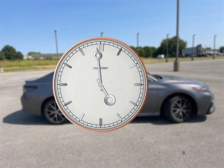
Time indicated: 4h59
